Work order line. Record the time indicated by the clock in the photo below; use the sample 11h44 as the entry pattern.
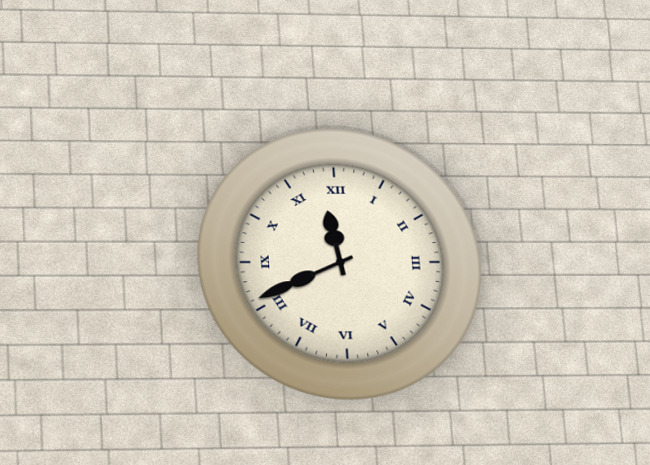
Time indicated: 11h41
